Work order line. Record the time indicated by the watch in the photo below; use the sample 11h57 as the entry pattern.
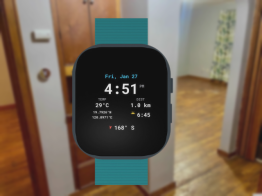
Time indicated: 4h51
